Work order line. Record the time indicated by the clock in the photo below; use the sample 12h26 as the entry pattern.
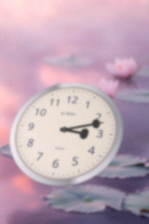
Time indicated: 3h12
